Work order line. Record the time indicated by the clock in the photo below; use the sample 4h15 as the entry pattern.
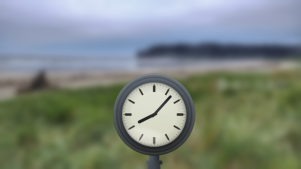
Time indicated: 8h07
